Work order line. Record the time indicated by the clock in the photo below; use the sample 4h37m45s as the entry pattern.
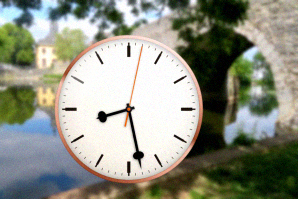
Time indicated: 8h28m02s
